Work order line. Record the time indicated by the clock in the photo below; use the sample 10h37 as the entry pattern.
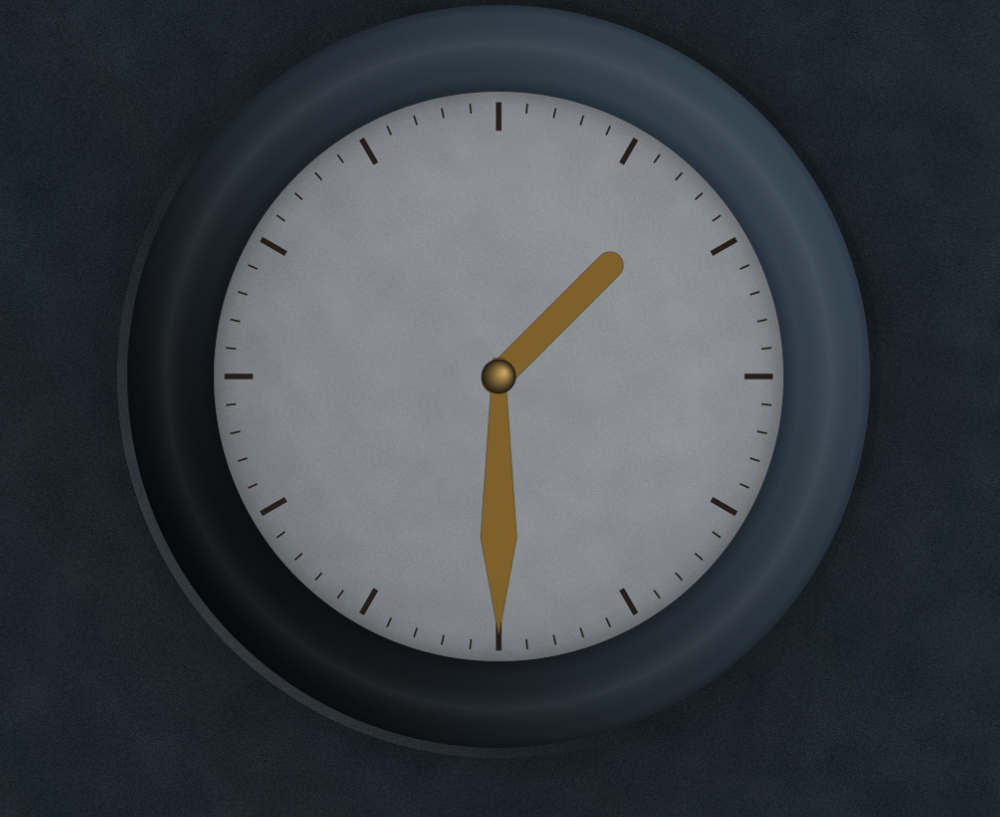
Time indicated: 1h30
